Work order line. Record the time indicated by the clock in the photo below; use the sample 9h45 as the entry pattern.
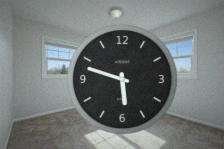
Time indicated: 5h48
